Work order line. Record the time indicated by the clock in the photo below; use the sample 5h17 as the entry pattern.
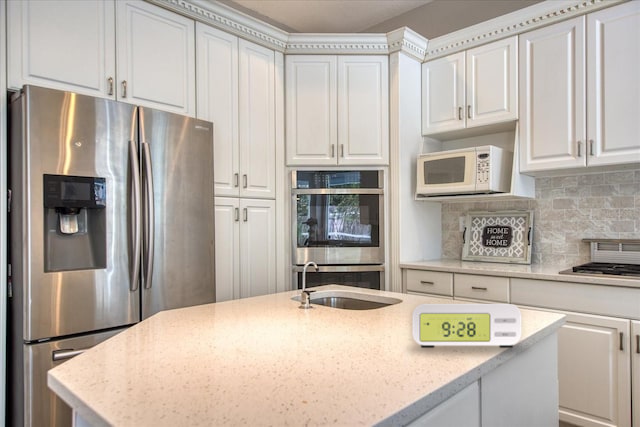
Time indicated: 9h28
